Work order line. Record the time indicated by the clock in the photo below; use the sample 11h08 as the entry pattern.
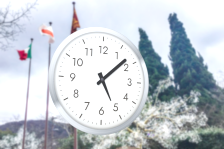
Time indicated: 5h08
